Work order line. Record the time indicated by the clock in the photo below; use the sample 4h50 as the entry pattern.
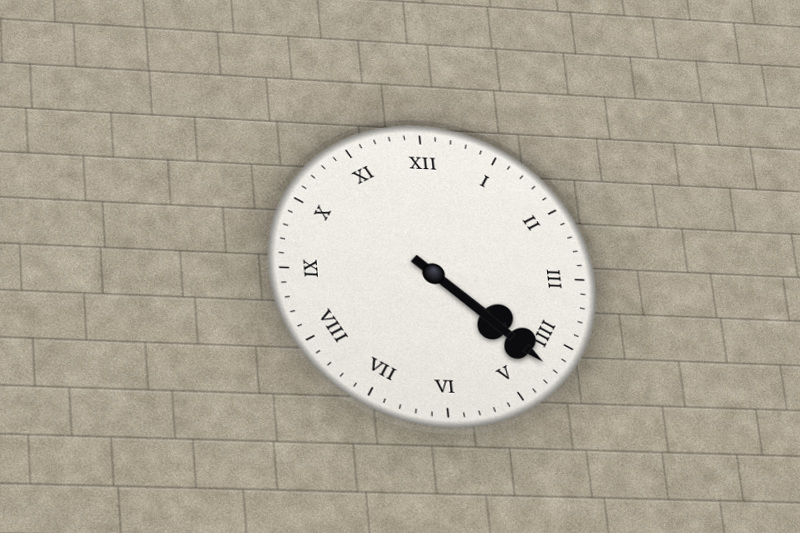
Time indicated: 4h22
